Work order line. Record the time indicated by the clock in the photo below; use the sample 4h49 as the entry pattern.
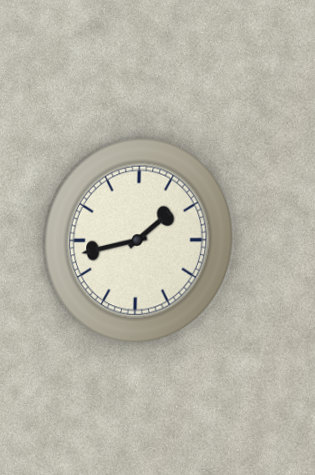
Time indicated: 1h43
